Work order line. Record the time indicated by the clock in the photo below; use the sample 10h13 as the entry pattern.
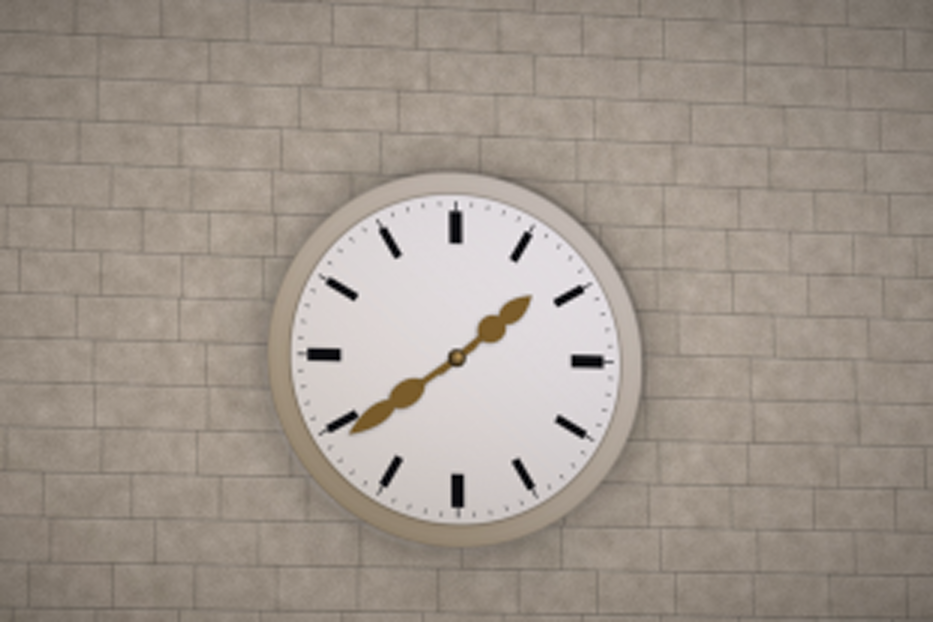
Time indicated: 1h39
